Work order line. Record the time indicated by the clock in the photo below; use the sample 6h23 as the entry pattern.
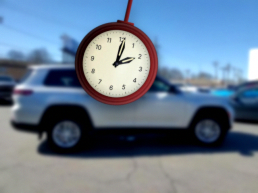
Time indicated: 2h01
